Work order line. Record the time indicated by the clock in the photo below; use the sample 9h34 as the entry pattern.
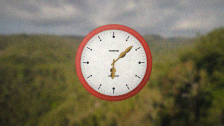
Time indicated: 6h08
